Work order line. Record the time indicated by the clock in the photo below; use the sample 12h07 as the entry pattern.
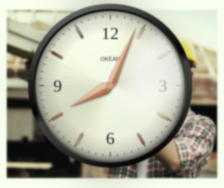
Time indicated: 8h04
